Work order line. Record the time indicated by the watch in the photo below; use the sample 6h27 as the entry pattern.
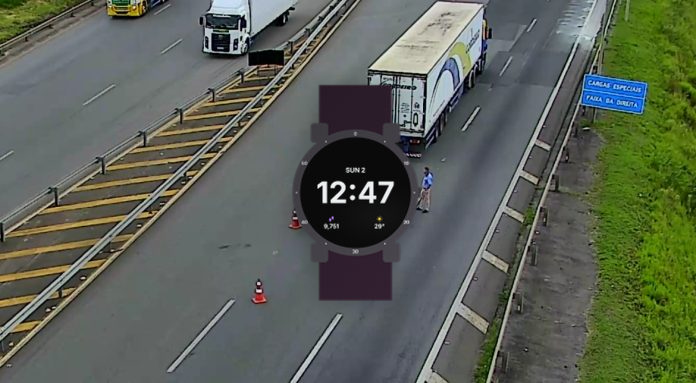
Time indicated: 12h47
